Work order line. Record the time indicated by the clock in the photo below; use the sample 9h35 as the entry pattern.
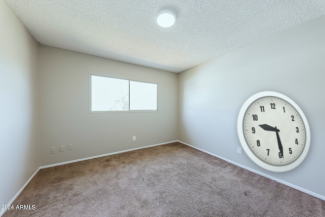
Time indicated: 9h29
